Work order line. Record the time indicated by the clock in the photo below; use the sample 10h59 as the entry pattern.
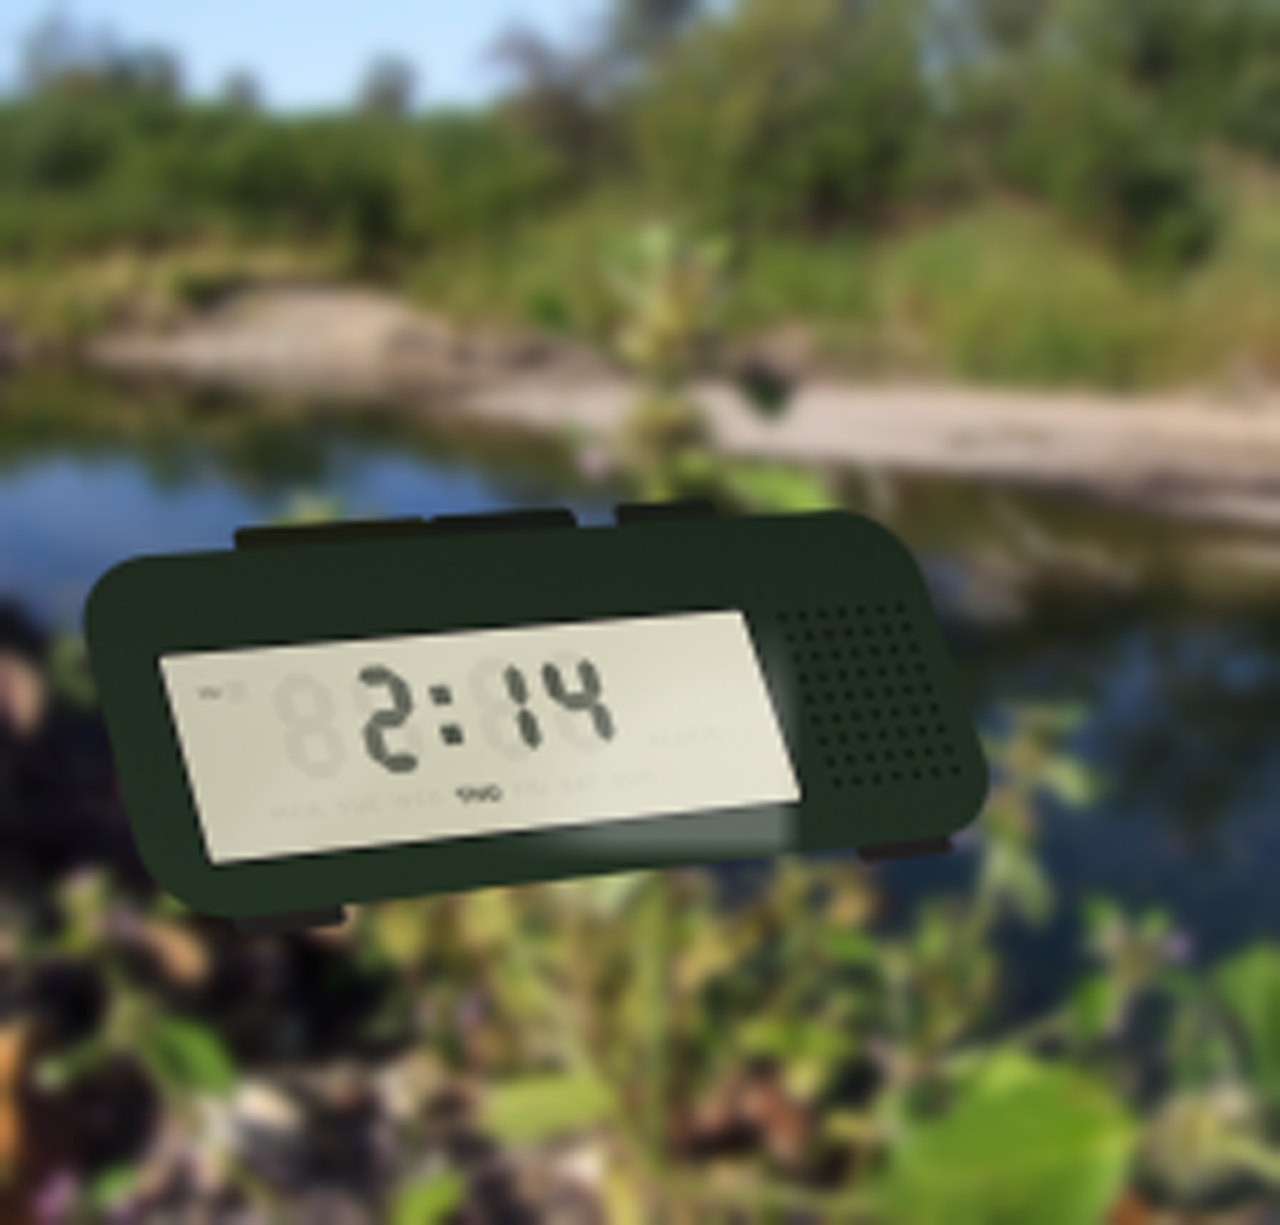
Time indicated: 2h14
